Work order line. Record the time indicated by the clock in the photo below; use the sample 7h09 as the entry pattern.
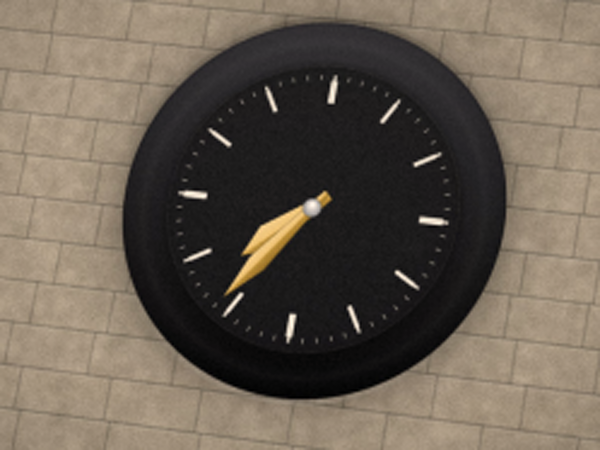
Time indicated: 7h36
